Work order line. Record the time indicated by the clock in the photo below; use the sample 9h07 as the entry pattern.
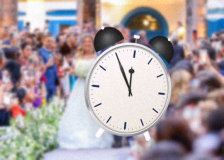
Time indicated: 11h55
